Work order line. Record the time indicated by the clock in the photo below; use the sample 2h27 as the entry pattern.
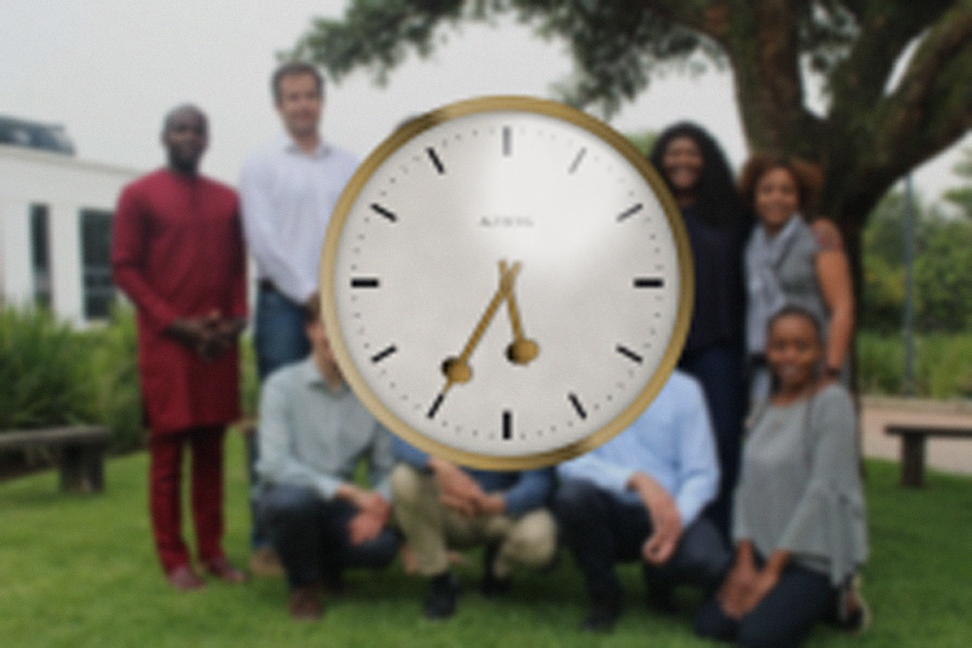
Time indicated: 5h35
